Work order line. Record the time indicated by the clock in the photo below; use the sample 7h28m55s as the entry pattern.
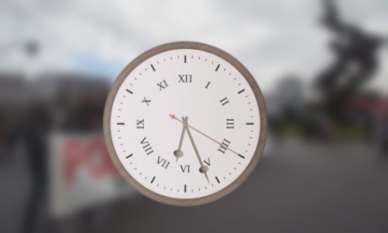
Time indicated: 6h26m20s
